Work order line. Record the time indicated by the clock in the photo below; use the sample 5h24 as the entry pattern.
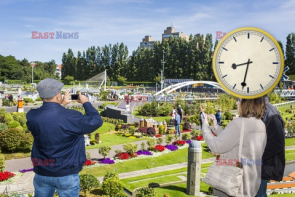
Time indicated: 8h32
